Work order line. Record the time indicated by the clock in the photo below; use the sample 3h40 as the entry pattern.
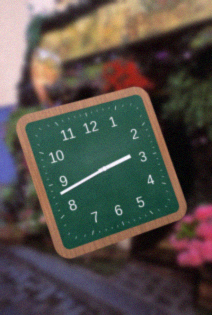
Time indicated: 2h43
